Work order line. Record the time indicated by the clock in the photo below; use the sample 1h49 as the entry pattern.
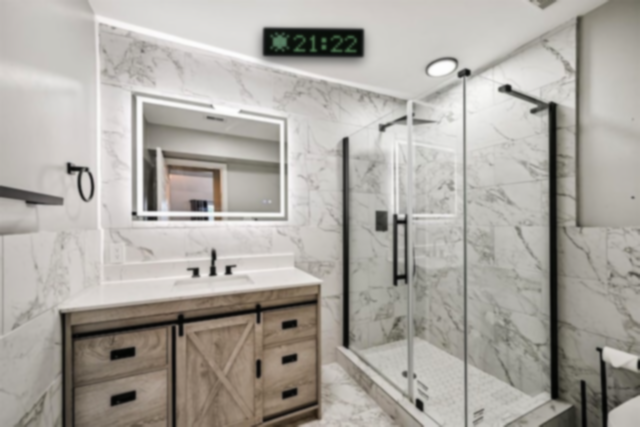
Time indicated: 21h22
